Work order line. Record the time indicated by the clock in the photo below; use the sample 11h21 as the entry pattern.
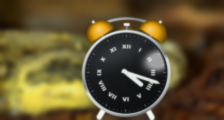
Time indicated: 4h18
